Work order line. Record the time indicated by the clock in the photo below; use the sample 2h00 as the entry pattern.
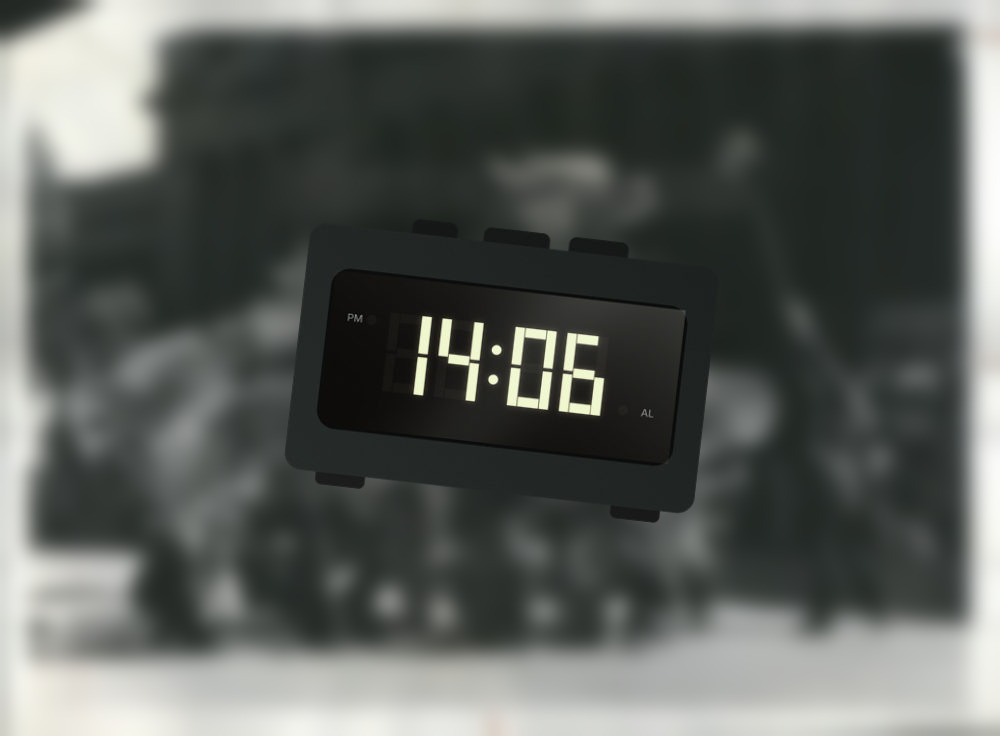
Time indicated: 14h06
